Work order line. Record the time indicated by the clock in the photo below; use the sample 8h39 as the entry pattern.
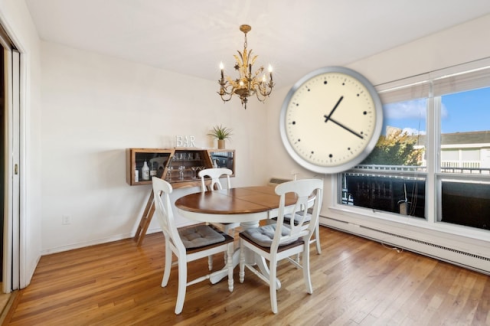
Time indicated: 1h21
